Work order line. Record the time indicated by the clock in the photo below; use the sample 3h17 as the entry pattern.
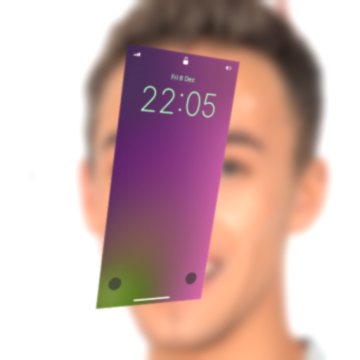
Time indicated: 22h05
